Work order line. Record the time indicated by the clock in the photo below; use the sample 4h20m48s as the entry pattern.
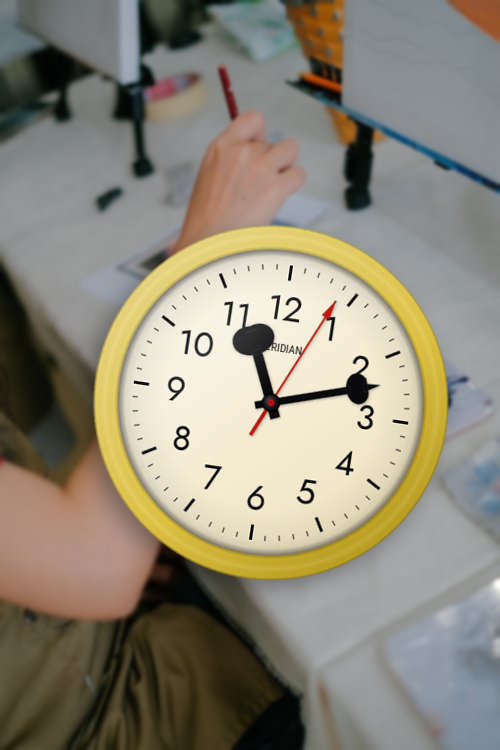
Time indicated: 11h12m04s
